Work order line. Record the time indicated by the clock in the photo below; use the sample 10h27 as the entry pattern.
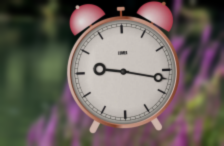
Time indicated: 9h17
